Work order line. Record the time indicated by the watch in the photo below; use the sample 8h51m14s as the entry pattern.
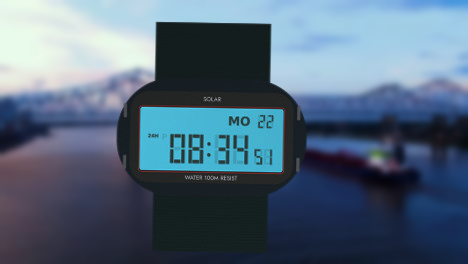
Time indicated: 8h34m51s
